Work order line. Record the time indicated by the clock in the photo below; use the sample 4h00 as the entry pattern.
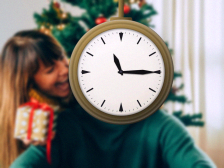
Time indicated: 11h15
